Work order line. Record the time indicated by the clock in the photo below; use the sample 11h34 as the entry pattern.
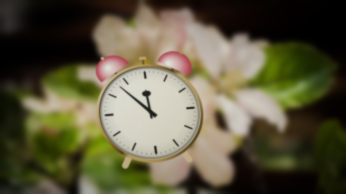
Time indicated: 11h53
